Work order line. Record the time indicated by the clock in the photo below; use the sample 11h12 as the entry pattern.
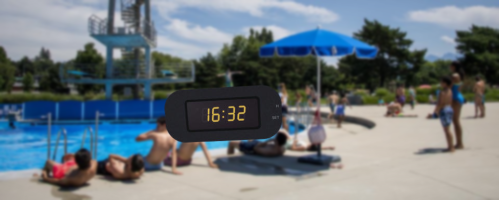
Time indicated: 16h32
